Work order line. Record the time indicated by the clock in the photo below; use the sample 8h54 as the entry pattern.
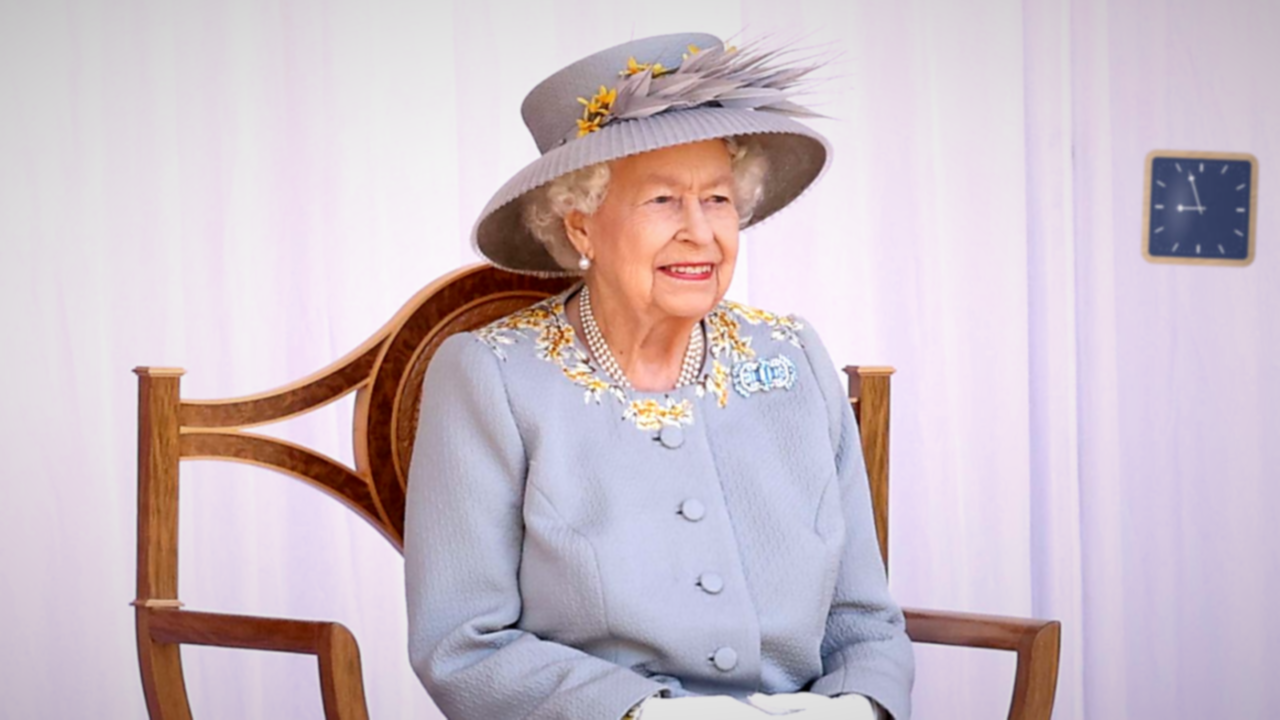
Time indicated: 8h57
